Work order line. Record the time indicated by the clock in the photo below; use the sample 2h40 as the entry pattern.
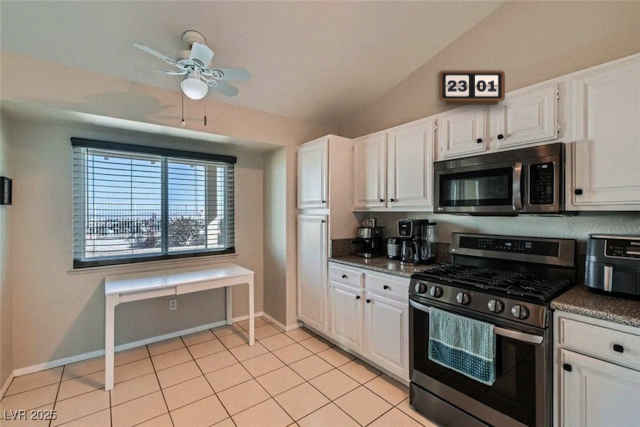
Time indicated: 23h01
